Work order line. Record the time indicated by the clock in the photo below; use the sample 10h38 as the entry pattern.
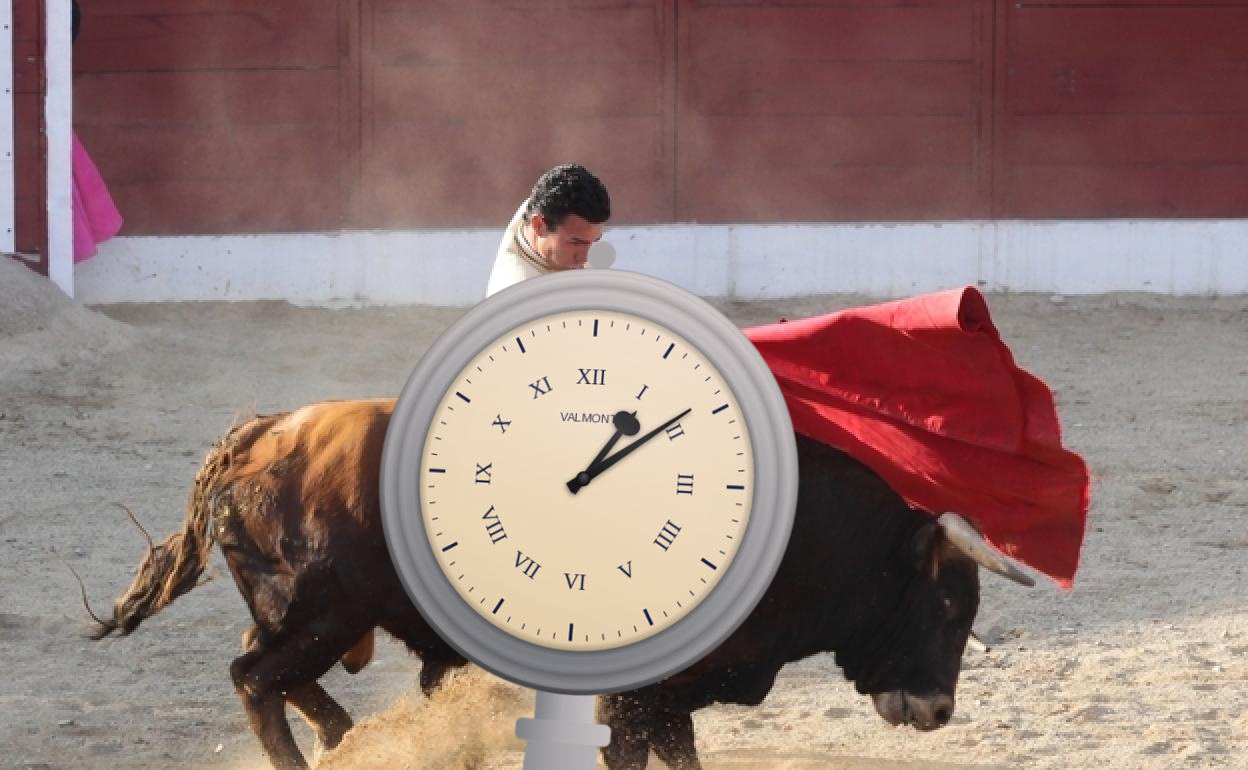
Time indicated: 1h09
